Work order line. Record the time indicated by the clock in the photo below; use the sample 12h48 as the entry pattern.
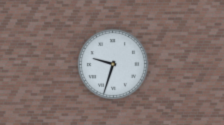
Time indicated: 9h33
